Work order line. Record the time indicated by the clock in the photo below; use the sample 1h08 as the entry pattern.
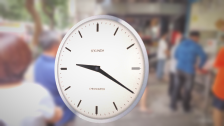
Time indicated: 9h20
